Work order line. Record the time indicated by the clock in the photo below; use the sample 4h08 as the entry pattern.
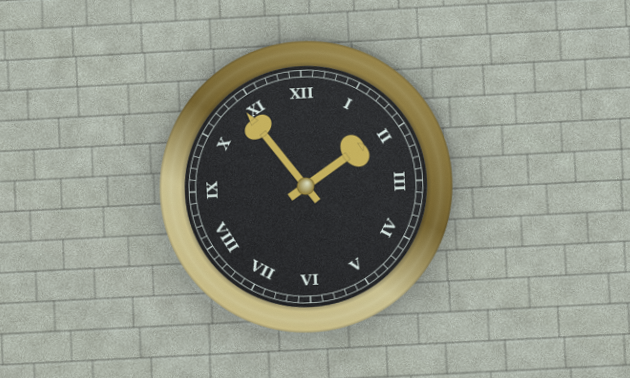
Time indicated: 1h54
